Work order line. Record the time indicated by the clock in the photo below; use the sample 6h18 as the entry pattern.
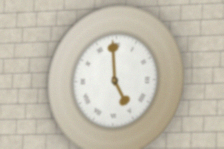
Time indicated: 4h59
